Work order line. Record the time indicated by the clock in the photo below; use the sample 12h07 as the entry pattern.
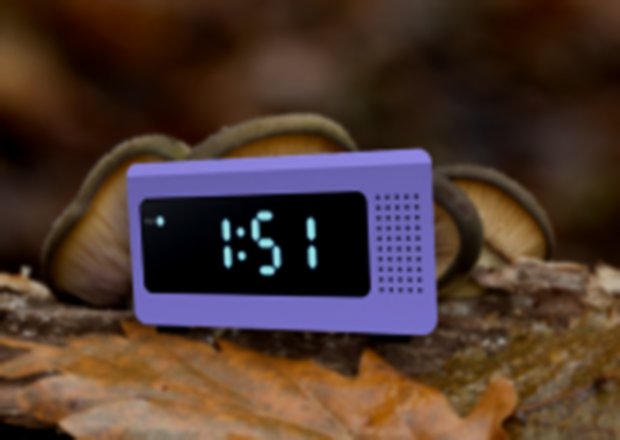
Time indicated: 1h51
